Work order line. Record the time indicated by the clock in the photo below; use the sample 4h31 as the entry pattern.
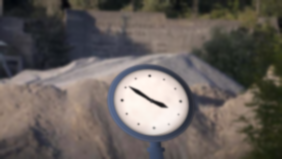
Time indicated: 3h51
